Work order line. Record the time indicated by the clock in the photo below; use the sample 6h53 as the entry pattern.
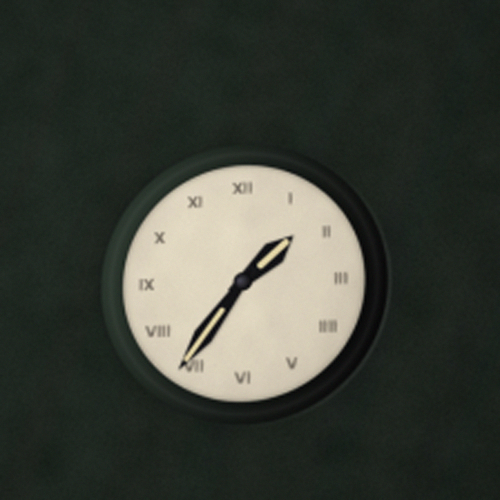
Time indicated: 1h36
